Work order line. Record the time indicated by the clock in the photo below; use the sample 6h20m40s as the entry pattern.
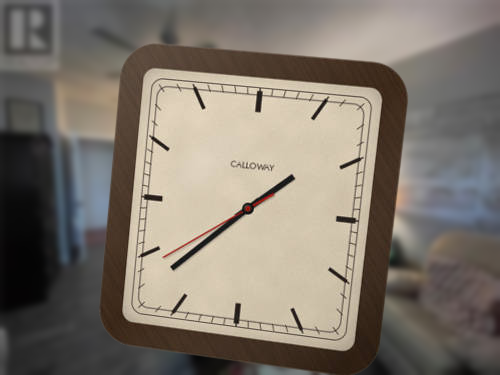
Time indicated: 1h37m39s
